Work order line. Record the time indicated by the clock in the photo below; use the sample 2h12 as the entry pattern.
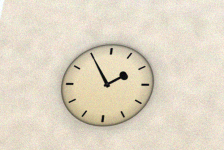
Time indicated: 1h55
